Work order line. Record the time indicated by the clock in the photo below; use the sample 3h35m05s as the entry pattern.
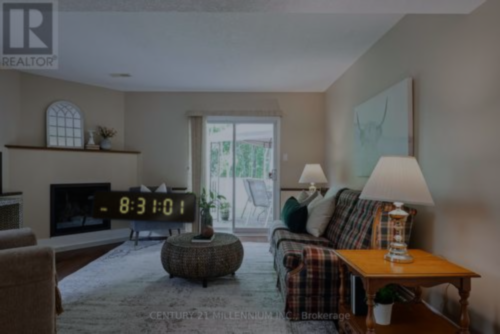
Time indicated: 8h31m01s
